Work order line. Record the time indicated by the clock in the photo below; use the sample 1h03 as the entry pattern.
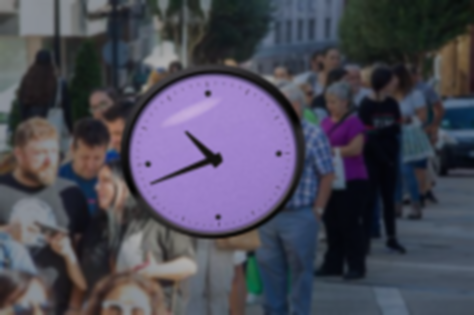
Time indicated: 10h42
